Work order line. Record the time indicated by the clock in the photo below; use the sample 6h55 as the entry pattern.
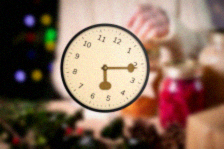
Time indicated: 5h11
